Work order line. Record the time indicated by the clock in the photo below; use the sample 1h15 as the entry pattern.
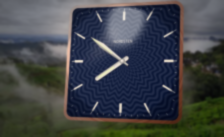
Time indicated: 7h51
